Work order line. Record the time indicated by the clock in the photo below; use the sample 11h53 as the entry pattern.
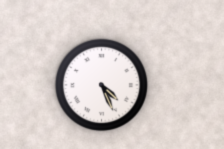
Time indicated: 4h26
